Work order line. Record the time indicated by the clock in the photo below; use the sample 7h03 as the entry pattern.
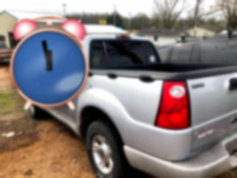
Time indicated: 11h58
